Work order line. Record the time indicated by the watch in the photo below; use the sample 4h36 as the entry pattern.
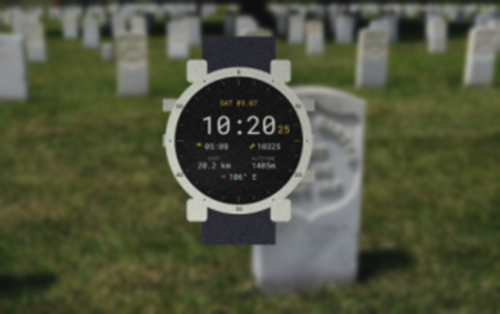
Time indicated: 10h20
